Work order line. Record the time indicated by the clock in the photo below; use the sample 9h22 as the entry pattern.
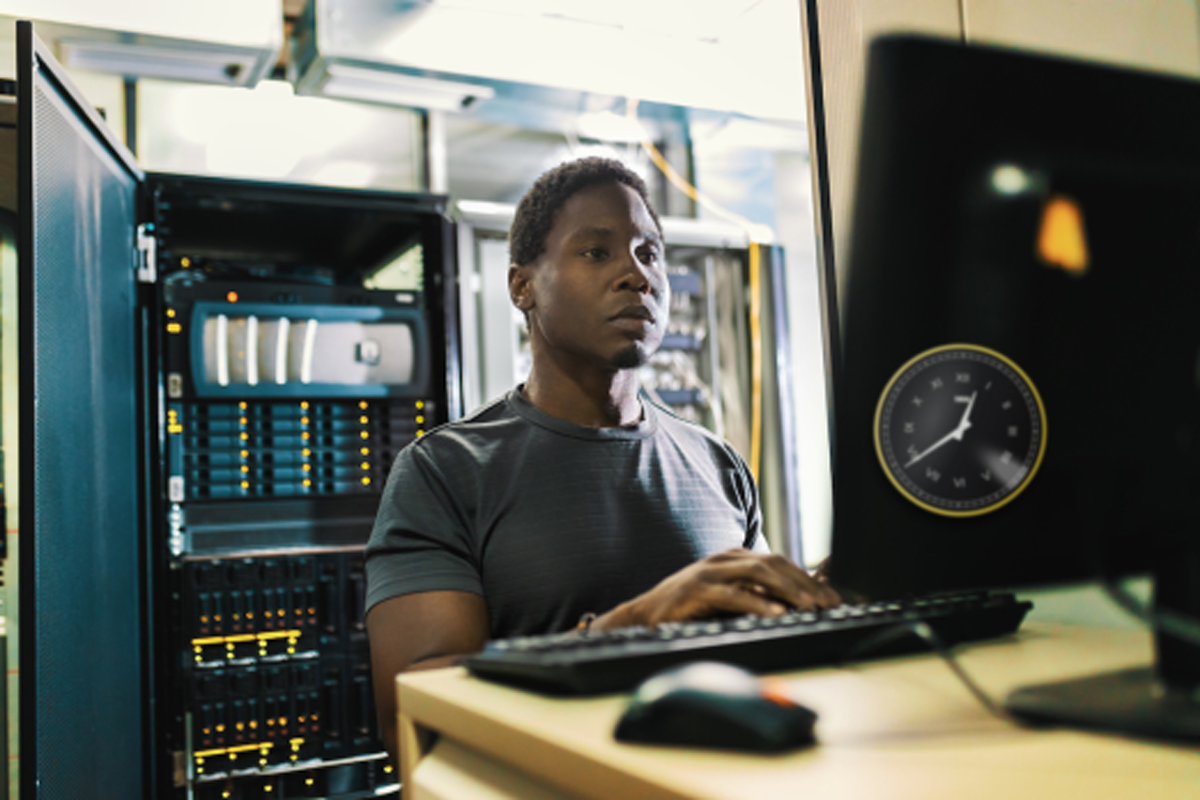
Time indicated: 12h39
